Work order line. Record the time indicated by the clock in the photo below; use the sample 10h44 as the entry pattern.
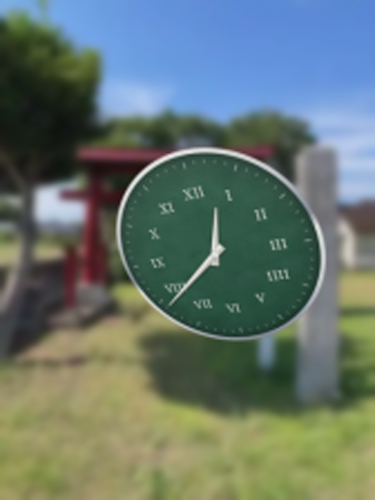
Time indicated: 12h39
